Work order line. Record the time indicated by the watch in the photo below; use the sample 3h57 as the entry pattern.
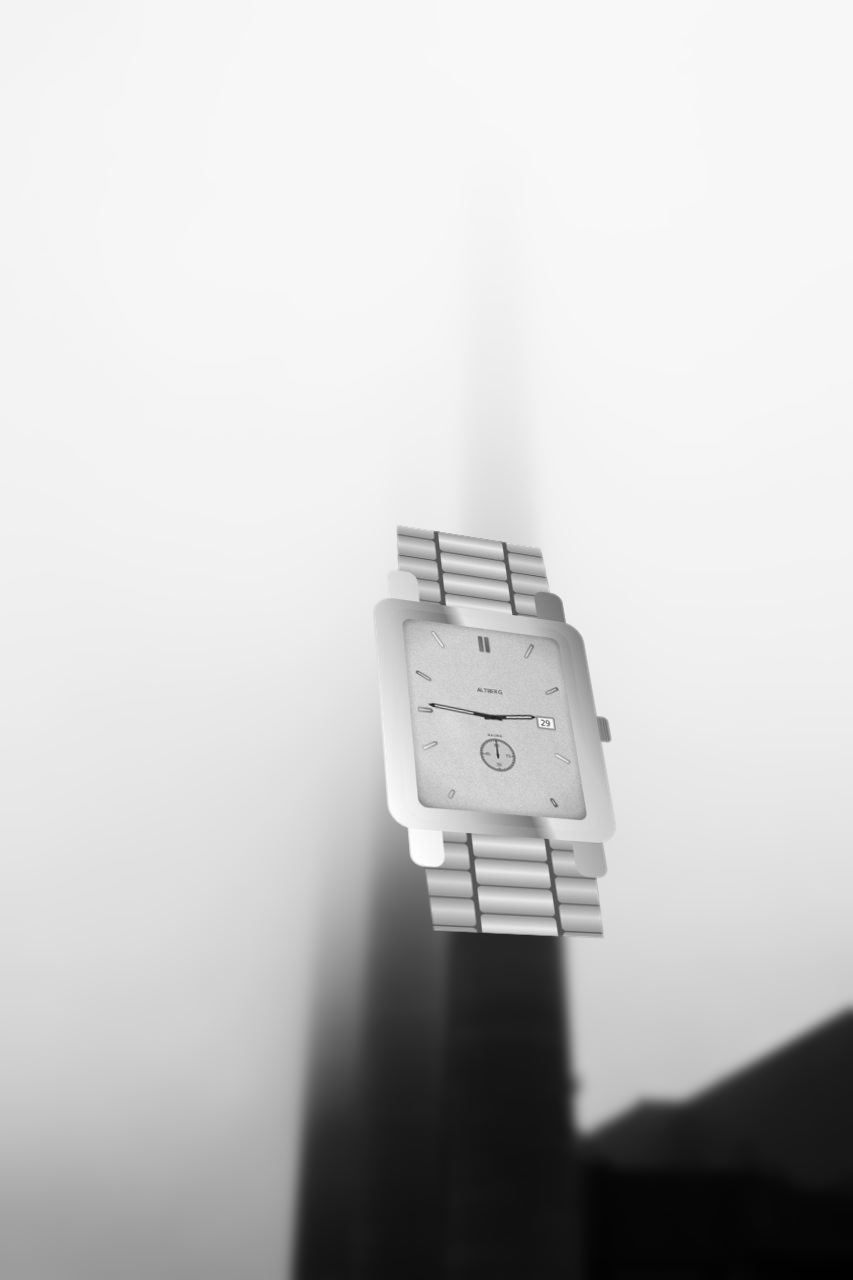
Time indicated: 2h46
